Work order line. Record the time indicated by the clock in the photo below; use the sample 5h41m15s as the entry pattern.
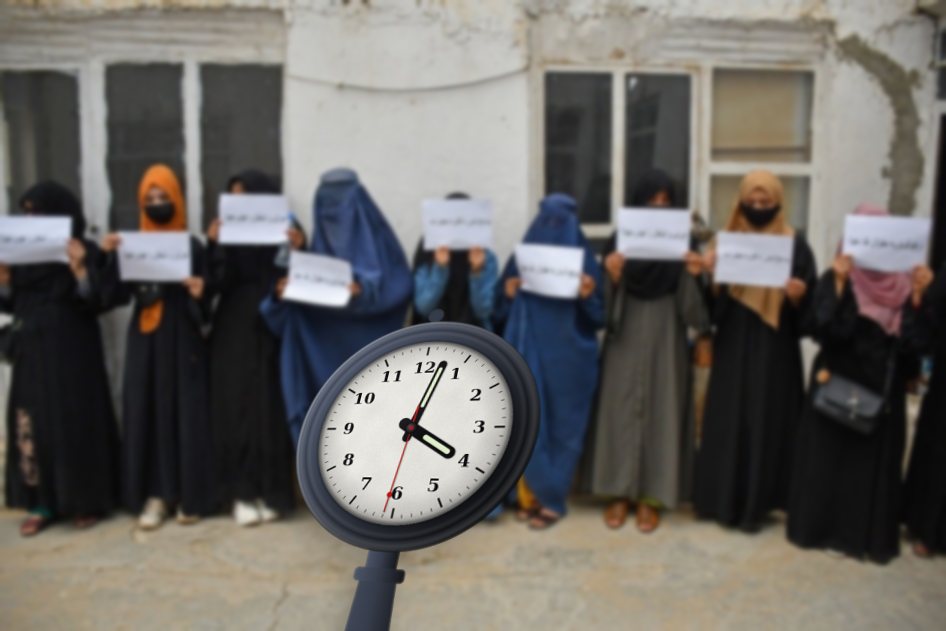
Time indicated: 4h02m31s
